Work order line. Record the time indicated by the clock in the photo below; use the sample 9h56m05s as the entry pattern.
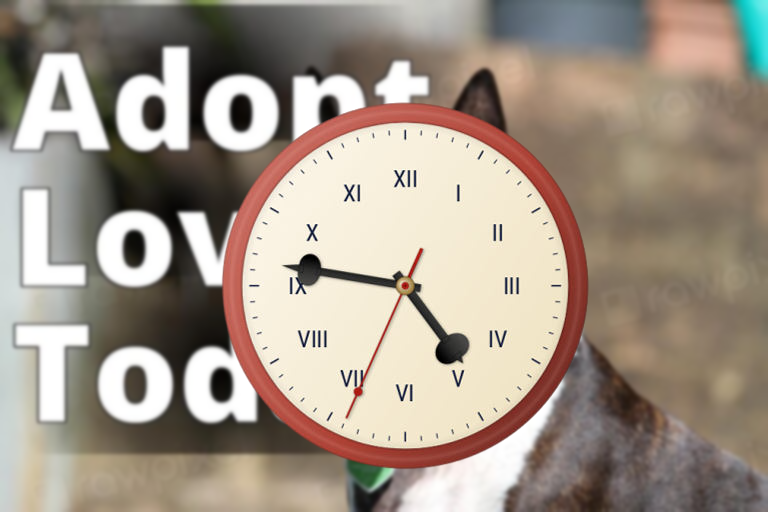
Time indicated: 4h46m34s
